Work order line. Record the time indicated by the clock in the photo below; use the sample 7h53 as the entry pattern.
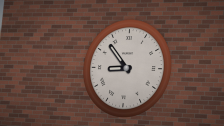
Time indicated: 8h53
